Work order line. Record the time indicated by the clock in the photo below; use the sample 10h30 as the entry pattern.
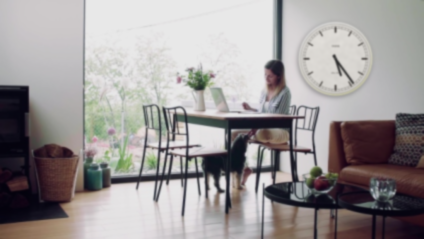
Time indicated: 5h24
